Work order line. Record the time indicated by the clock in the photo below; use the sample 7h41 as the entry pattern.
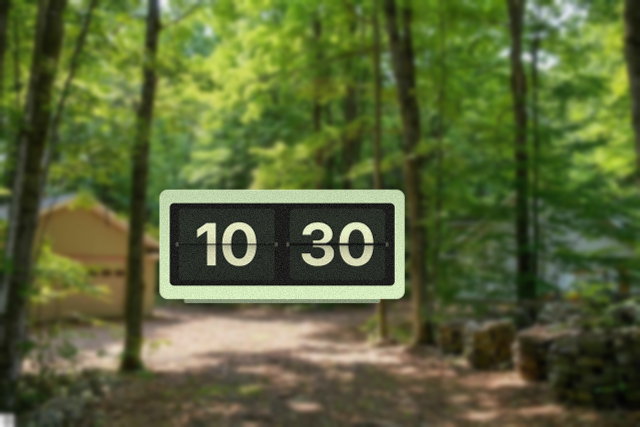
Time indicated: 10h30
